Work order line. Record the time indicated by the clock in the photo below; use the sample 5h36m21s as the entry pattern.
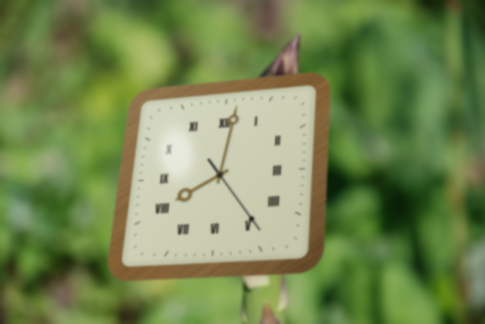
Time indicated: 8h01m24s
